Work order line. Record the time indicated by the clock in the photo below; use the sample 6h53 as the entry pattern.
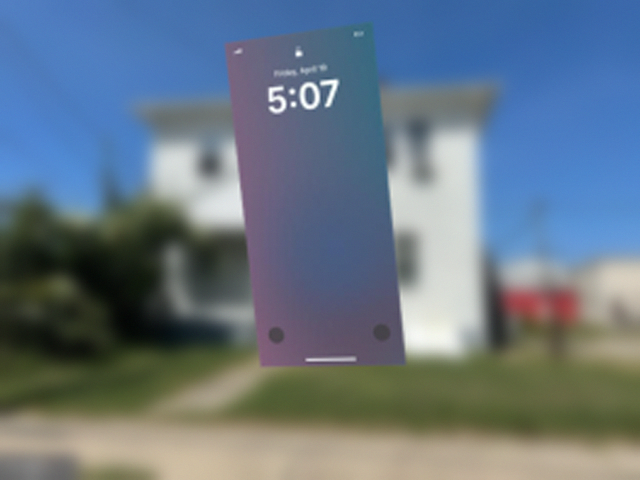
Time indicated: 5h07
